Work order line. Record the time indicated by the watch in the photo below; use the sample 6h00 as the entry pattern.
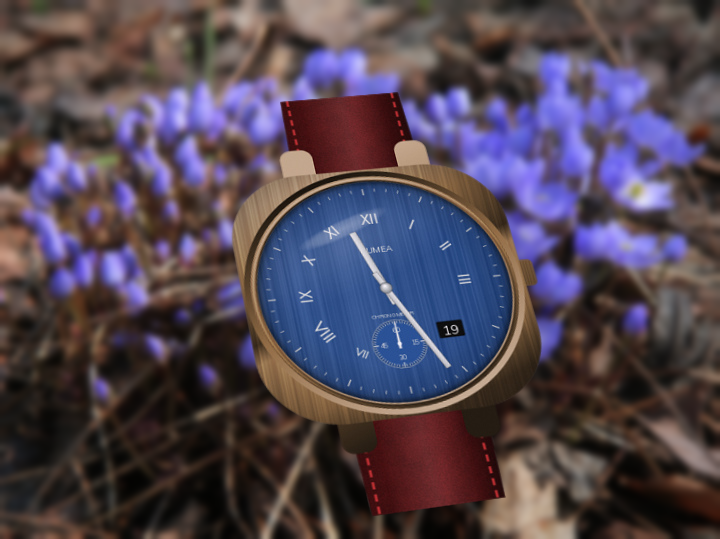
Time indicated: 11h26
